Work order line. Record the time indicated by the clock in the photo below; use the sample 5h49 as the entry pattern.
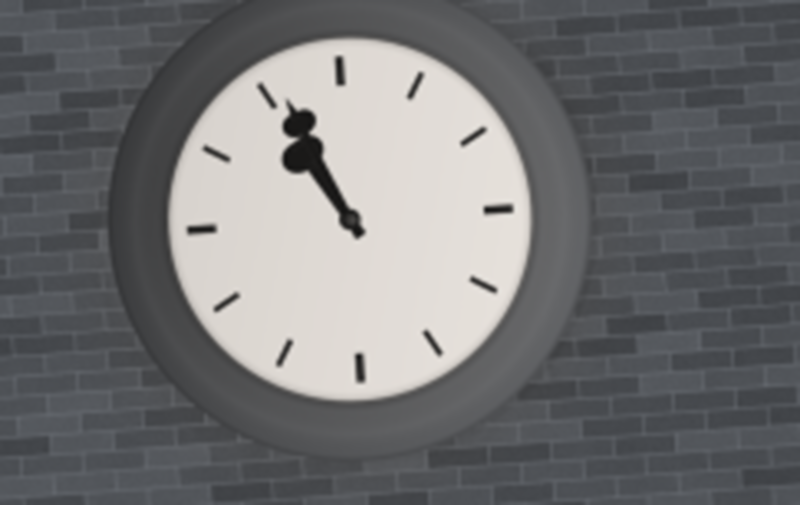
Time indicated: 10h56
